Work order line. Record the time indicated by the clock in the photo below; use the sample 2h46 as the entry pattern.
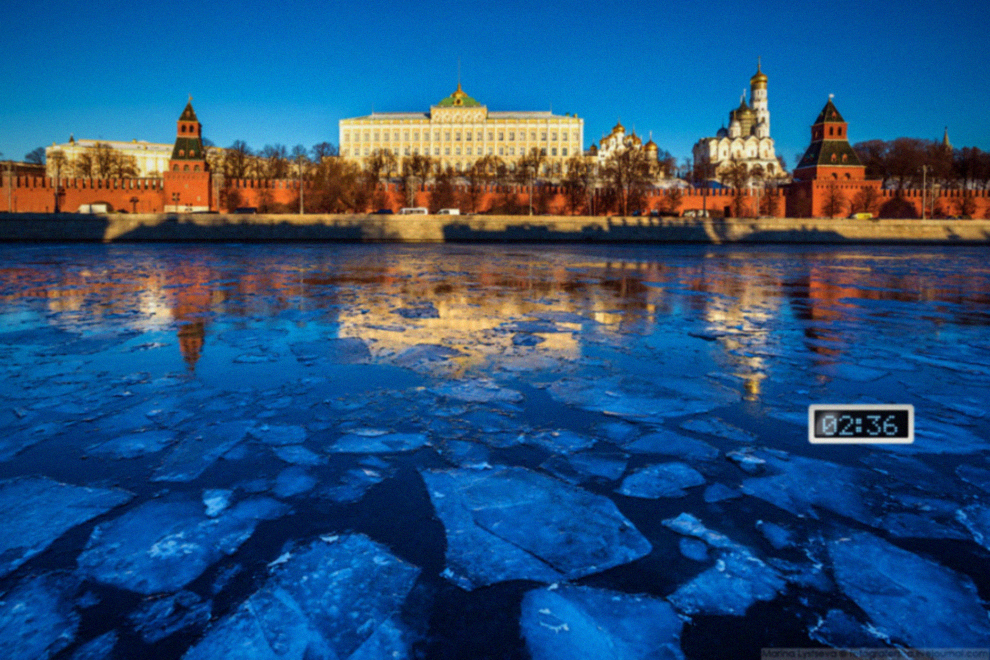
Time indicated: 2h36
